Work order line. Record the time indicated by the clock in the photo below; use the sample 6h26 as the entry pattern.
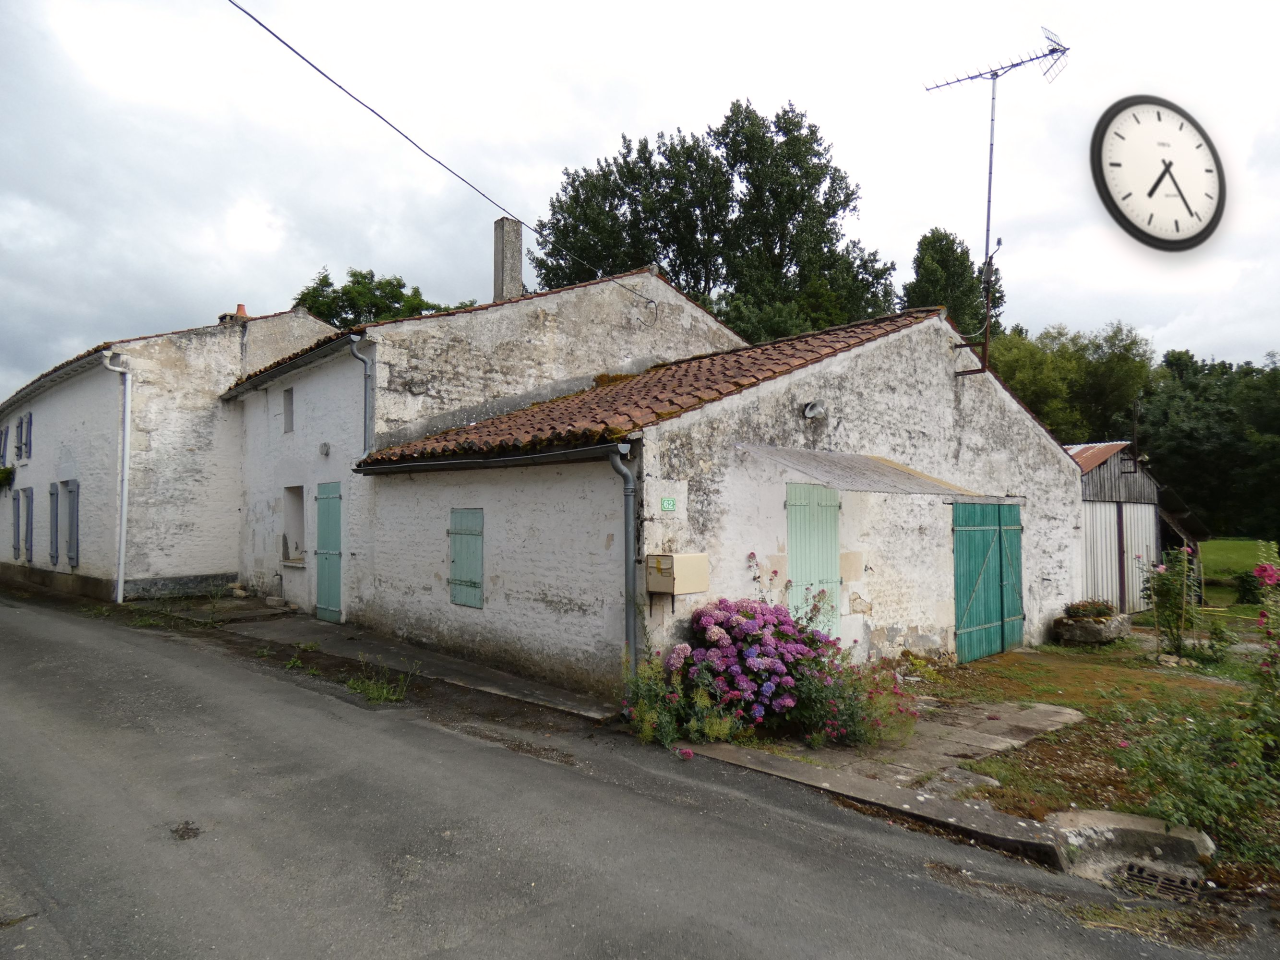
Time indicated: 7h26
